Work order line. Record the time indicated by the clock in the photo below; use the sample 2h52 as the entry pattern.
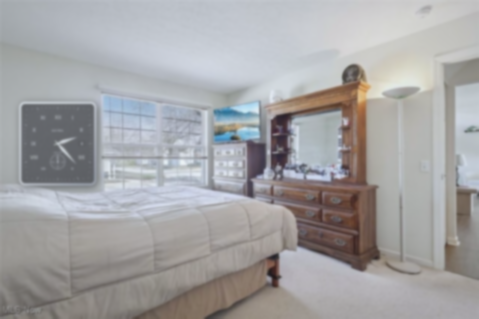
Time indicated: 2h23
